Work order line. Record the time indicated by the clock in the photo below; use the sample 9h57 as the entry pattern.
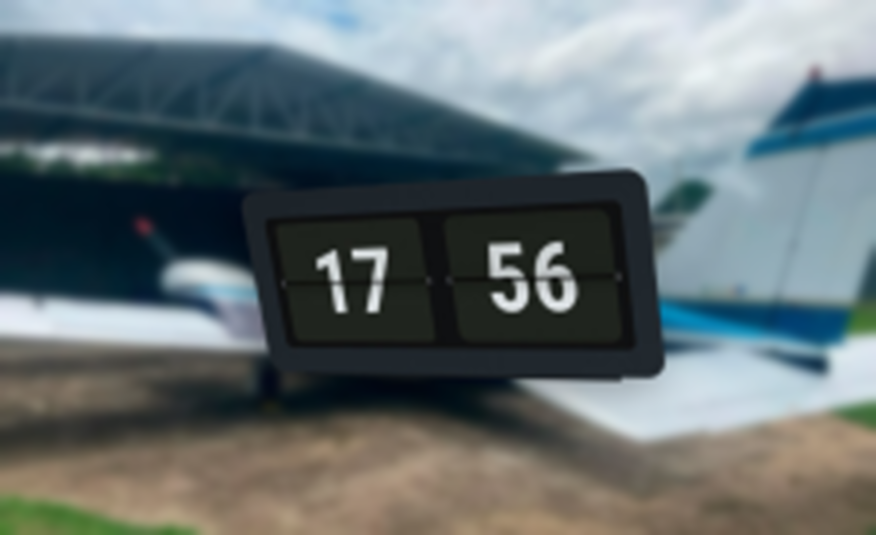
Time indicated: 17h56
